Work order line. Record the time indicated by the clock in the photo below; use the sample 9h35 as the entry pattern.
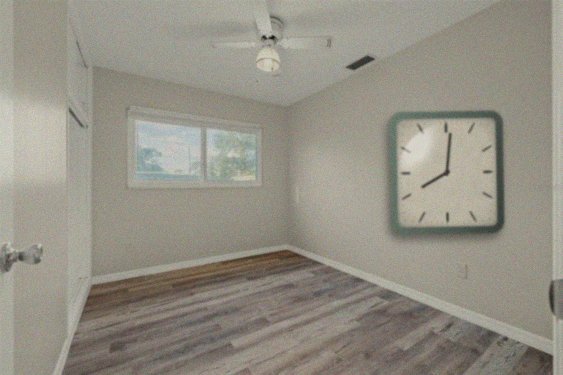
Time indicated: 8h01
